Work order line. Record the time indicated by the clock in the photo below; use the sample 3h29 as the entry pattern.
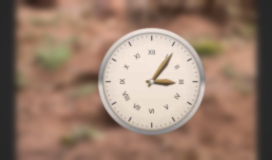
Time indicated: 3h06
